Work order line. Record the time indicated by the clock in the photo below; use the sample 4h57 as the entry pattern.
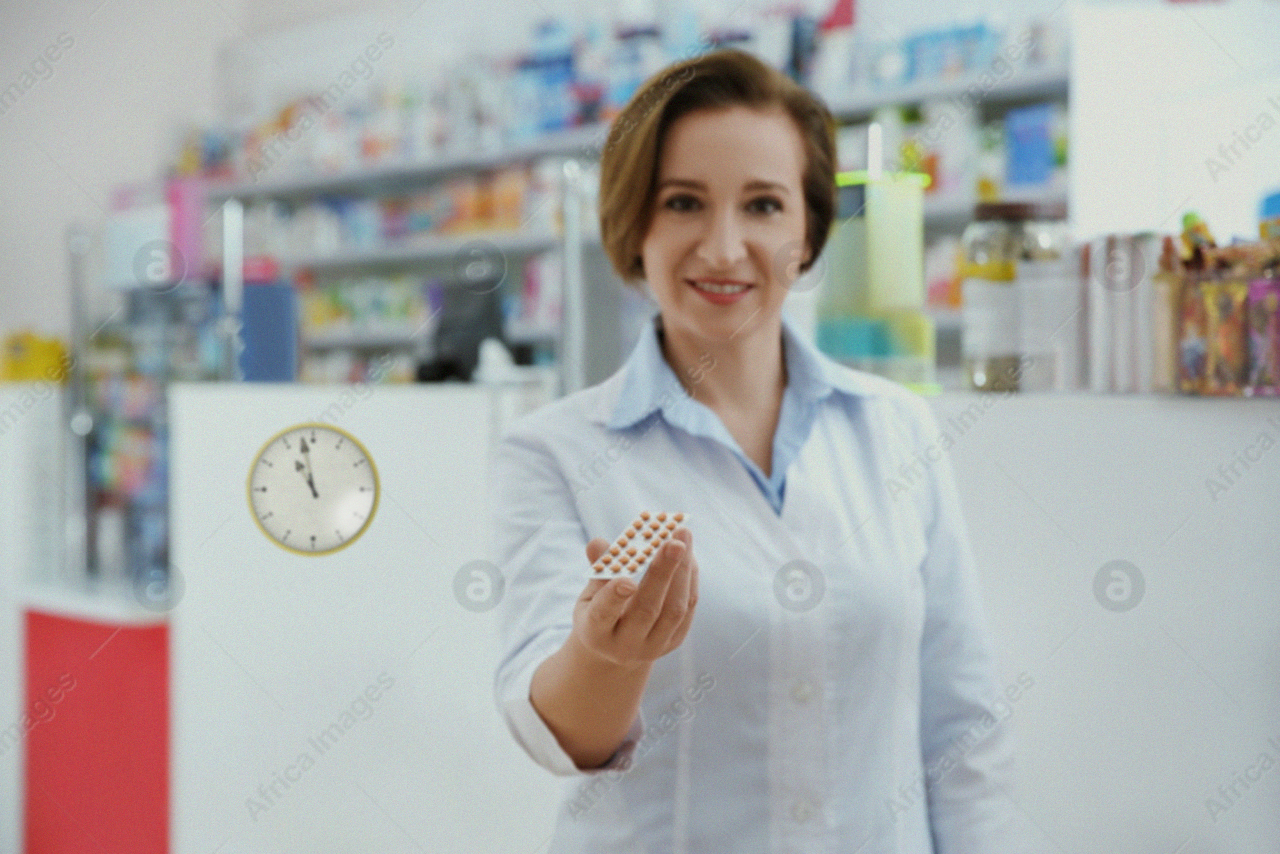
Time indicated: 10h58
